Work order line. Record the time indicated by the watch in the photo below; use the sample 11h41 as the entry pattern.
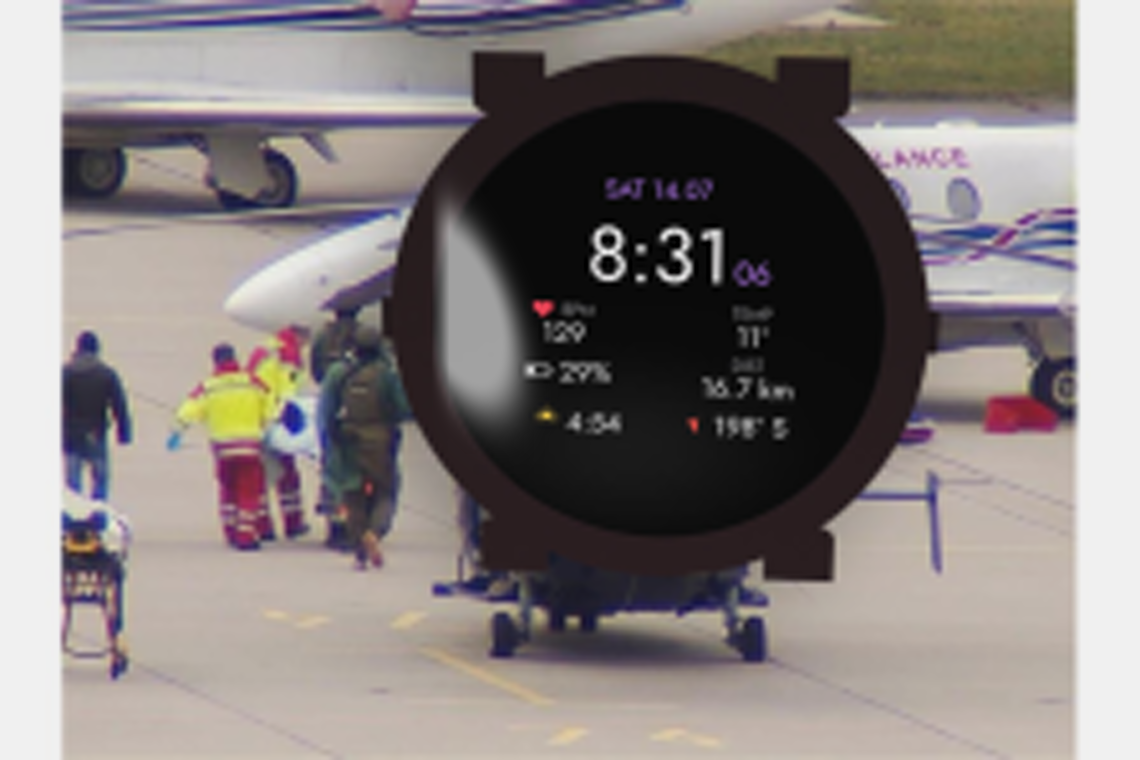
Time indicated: 8h31
